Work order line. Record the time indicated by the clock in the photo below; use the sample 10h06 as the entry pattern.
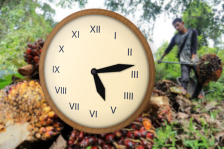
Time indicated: 5h13
